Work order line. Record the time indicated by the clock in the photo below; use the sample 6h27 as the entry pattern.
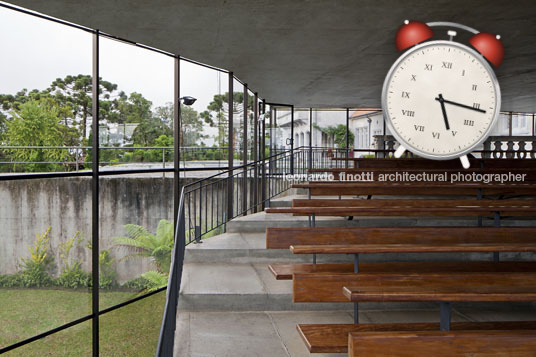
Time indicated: 5h16
